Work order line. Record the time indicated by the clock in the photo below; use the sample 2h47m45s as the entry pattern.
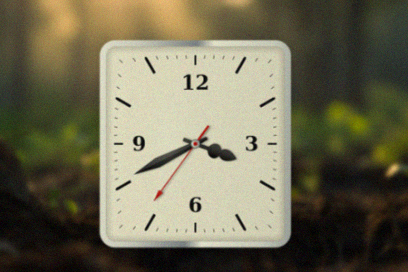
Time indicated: 3h40m36s
